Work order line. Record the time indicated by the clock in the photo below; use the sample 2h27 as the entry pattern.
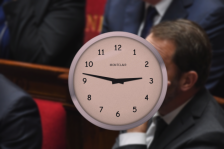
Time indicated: 2h47
